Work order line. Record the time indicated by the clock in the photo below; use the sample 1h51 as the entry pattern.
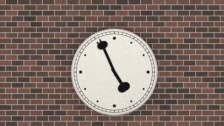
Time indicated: 4h56
